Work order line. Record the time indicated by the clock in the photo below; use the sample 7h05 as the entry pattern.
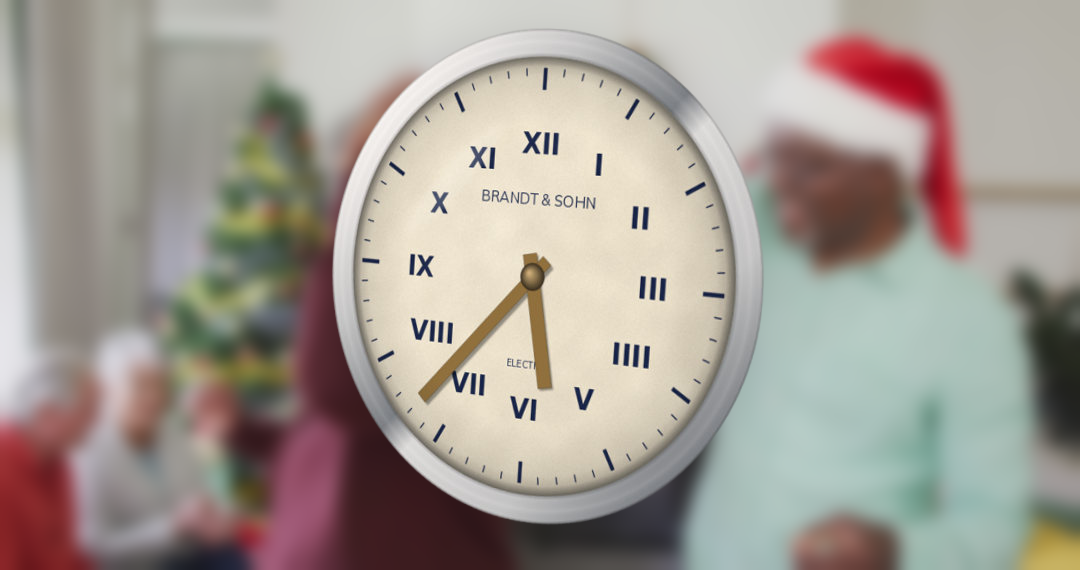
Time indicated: 5h37
